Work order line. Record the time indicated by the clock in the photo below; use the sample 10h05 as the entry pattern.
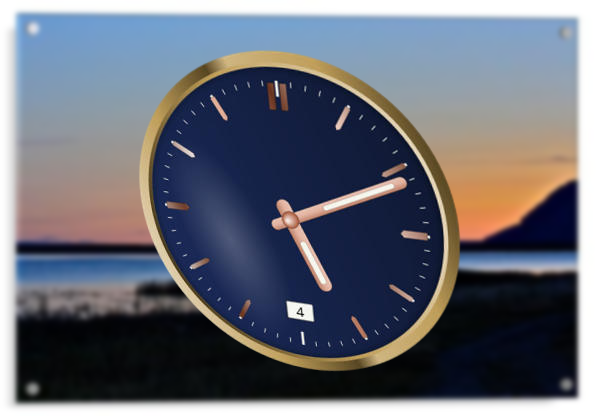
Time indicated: 5h11
